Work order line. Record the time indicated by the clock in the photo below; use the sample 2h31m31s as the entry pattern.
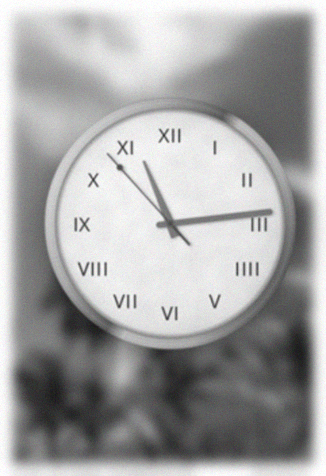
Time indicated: 11h13m53s
